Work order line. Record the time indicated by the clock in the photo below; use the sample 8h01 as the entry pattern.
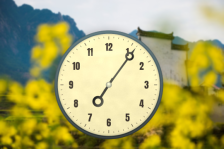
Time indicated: 7h06
